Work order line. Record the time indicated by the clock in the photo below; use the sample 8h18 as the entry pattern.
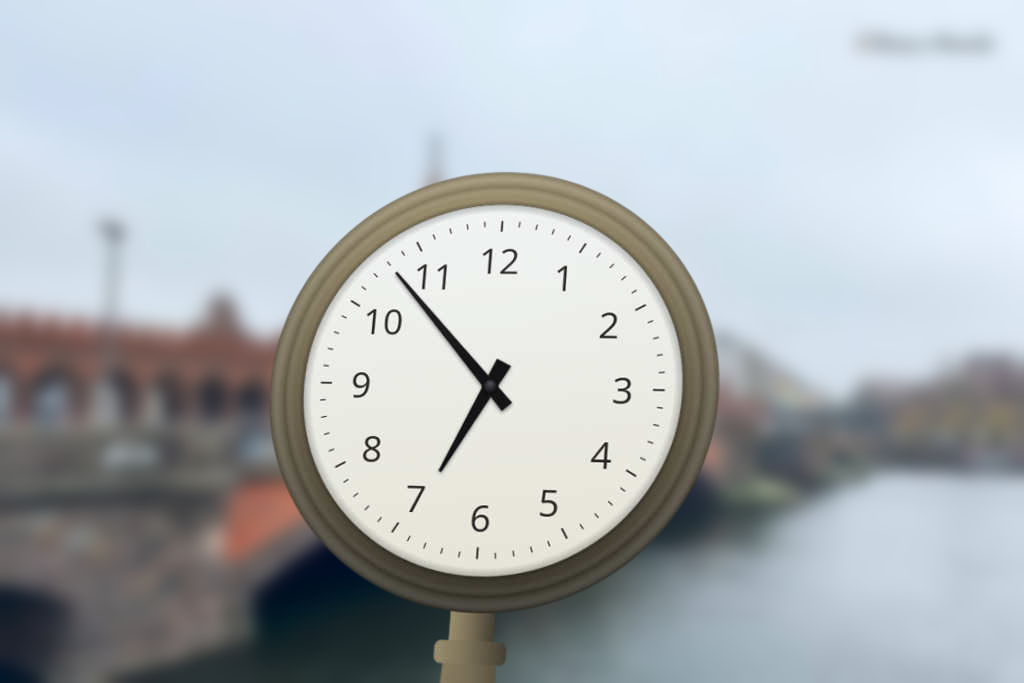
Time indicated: 6h53
